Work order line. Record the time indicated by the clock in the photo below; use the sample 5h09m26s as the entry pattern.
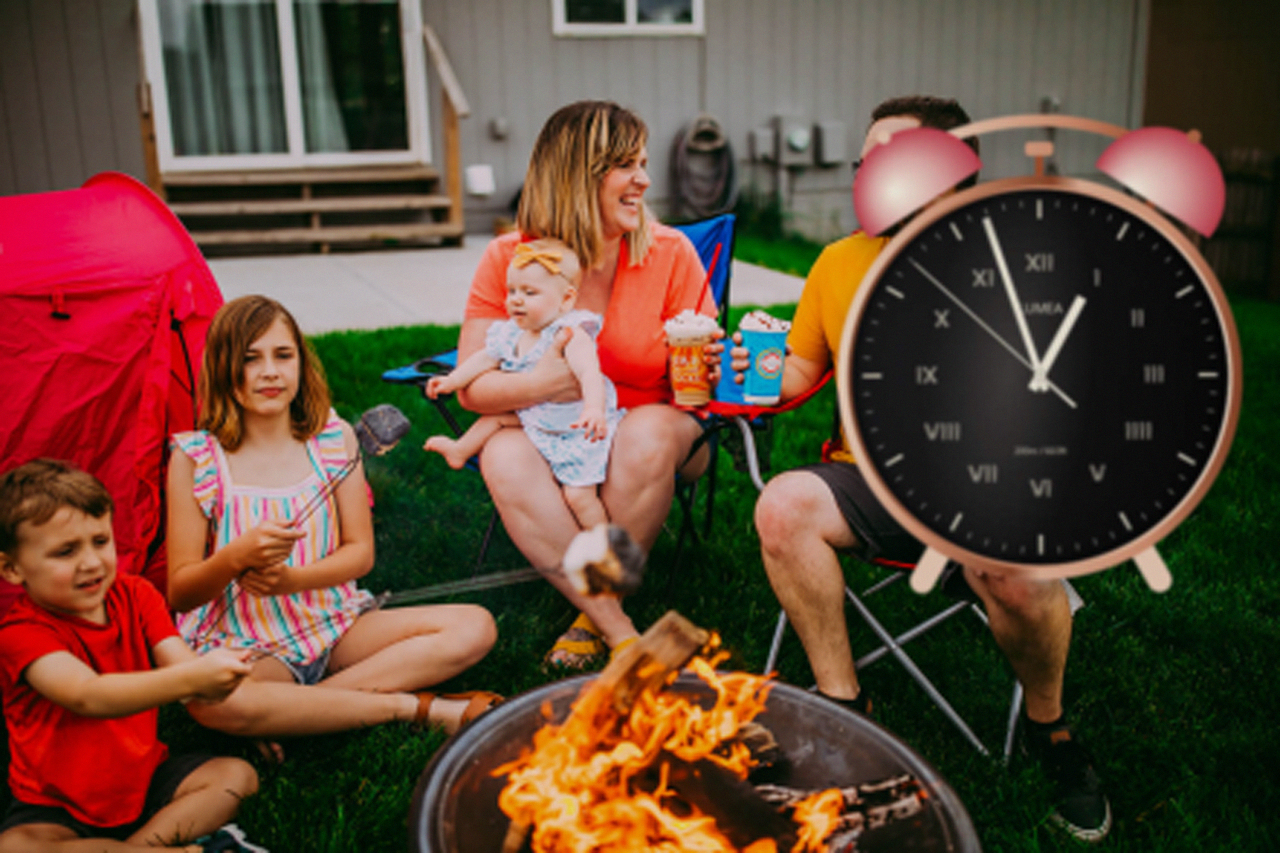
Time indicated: 12h56m52s
